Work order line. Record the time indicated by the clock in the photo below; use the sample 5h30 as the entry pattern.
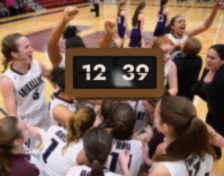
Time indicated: 12h39
